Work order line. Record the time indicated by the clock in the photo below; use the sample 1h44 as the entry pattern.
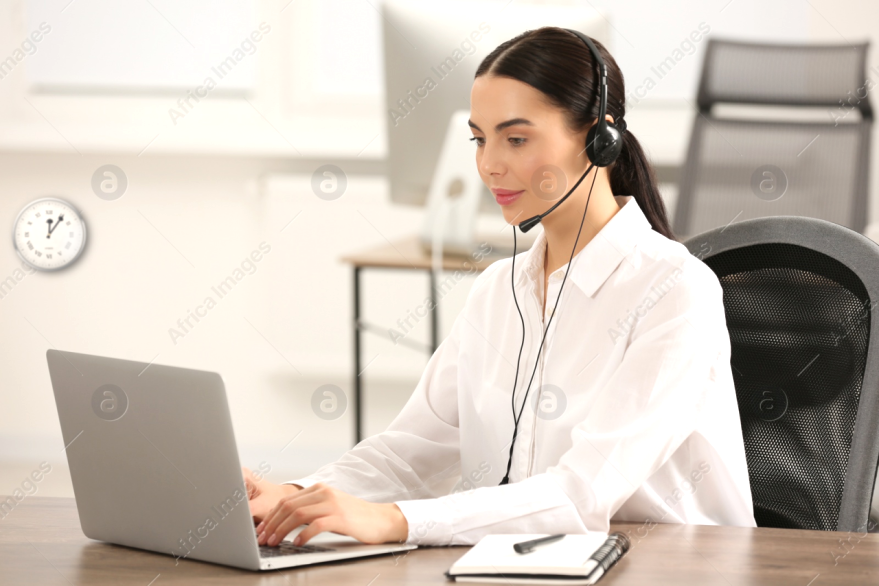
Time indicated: 12h06
